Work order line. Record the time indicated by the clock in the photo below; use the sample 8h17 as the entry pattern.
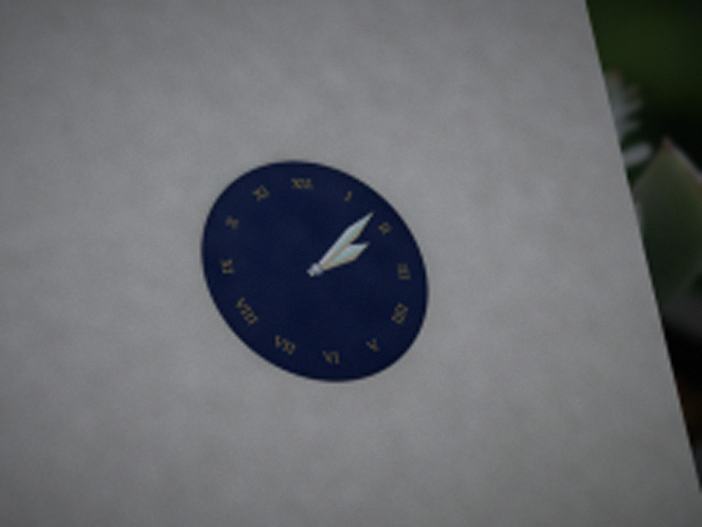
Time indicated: 2h08
